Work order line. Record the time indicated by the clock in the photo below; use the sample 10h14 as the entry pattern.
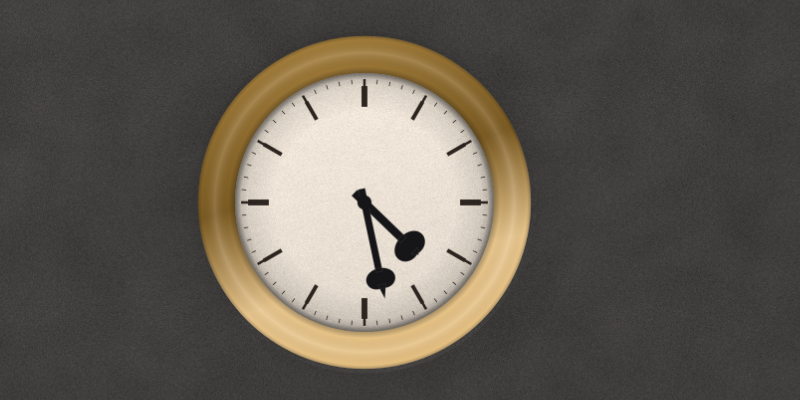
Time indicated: 4h28
